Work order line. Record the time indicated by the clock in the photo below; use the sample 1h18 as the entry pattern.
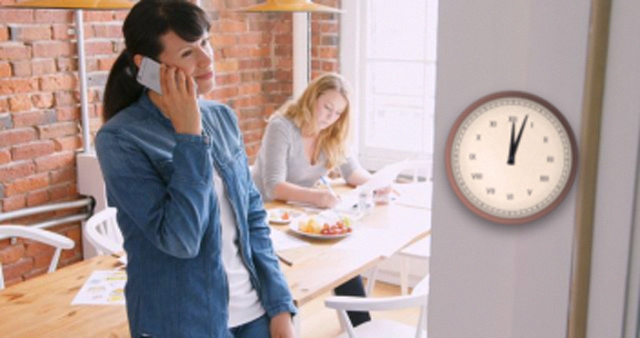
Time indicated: 12h03
